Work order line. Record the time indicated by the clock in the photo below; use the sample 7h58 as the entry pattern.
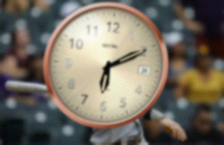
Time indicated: 6h10
